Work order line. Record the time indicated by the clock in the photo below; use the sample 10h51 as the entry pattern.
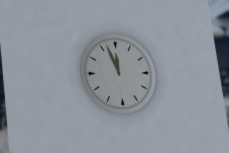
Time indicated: 11h57
